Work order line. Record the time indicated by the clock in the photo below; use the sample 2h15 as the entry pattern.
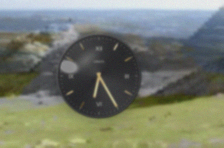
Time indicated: 6h25
